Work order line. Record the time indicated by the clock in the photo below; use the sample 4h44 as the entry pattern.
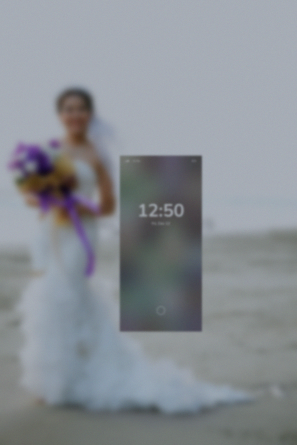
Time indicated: 12h50
